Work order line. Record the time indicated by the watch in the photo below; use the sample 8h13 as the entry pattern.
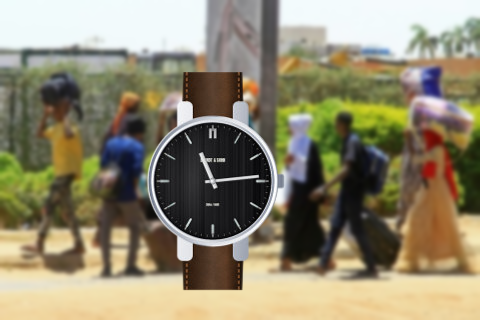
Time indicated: 11h14
